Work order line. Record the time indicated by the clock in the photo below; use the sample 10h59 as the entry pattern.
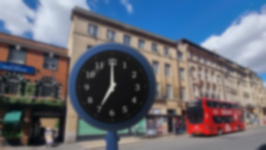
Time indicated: 7h00
